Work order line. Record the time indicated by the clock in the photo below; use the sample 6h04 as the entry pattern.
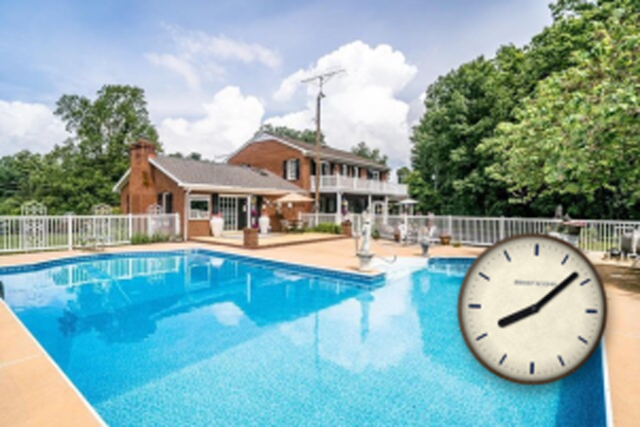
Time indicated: 8h08
